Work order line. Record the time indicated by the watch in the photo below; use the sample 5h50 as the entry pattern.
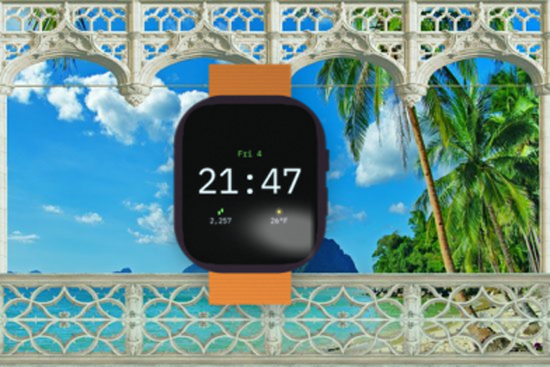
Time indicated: 21h47
